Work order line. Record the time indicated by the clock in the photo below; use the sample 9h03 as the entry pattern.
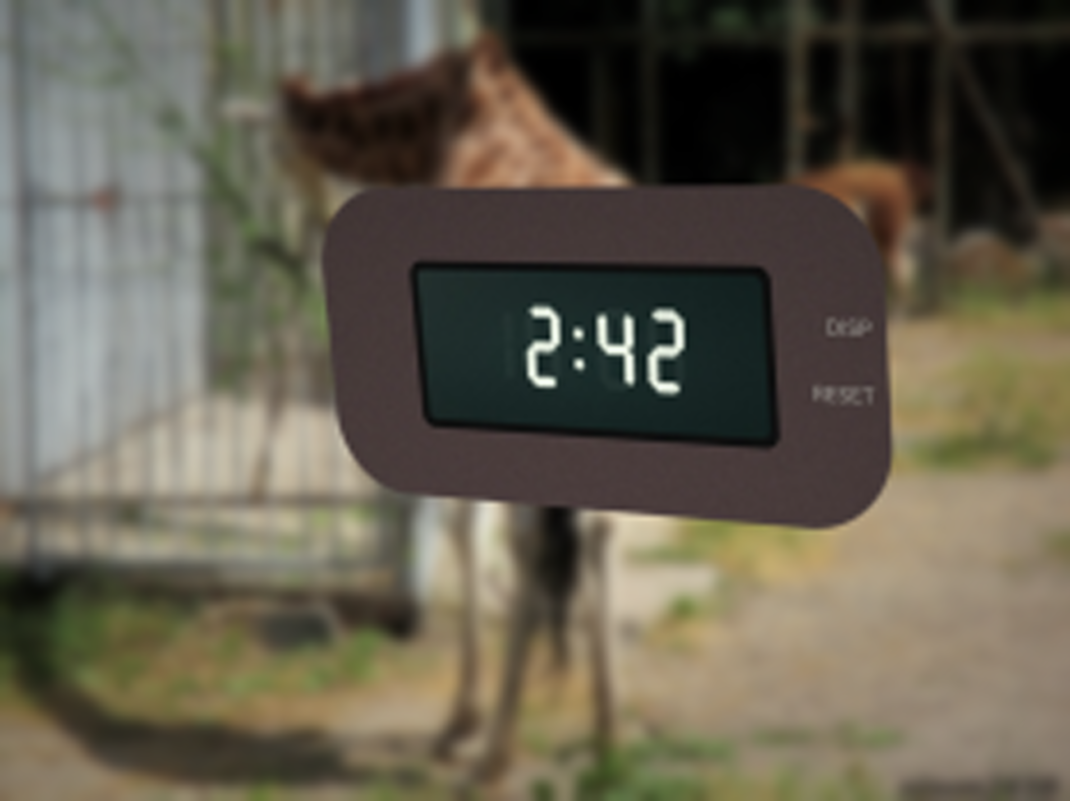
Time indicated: 2h42
